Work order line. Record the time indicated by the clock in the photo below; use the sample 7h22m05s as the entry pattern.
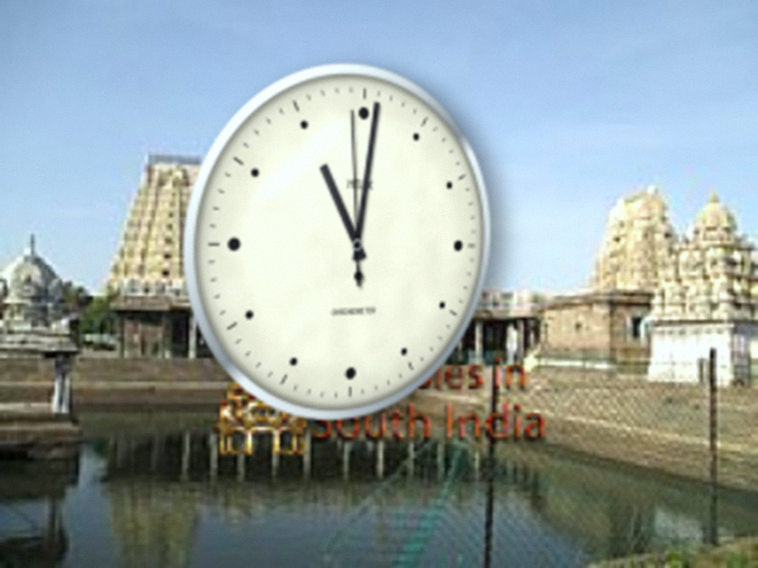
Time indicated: 11h00m59s
